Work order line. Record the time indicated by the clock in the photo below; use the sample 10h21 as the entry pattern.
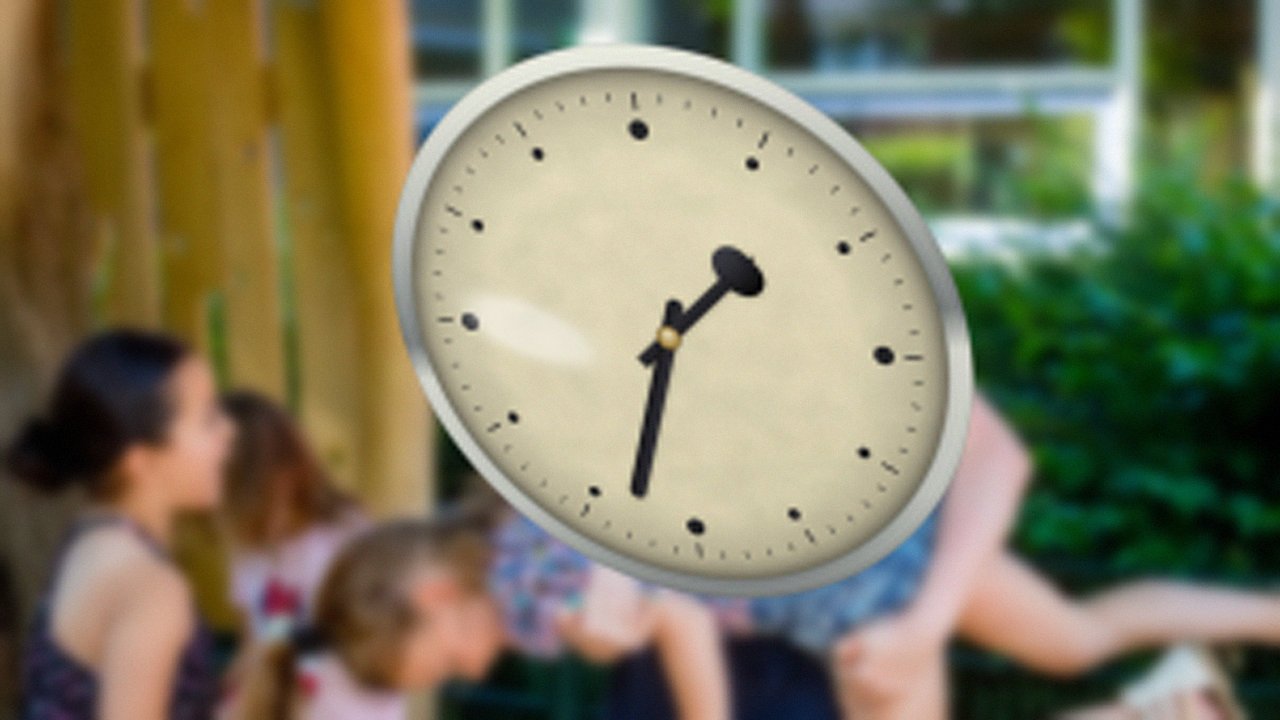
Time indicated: 1h33
